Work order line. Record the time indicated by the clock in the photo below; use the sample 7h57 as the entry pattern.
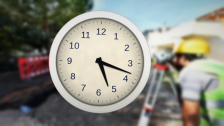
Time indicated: 5h18
